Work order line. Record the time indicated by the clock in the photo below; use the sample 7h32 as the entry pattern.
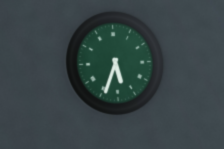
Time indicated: 5h34
